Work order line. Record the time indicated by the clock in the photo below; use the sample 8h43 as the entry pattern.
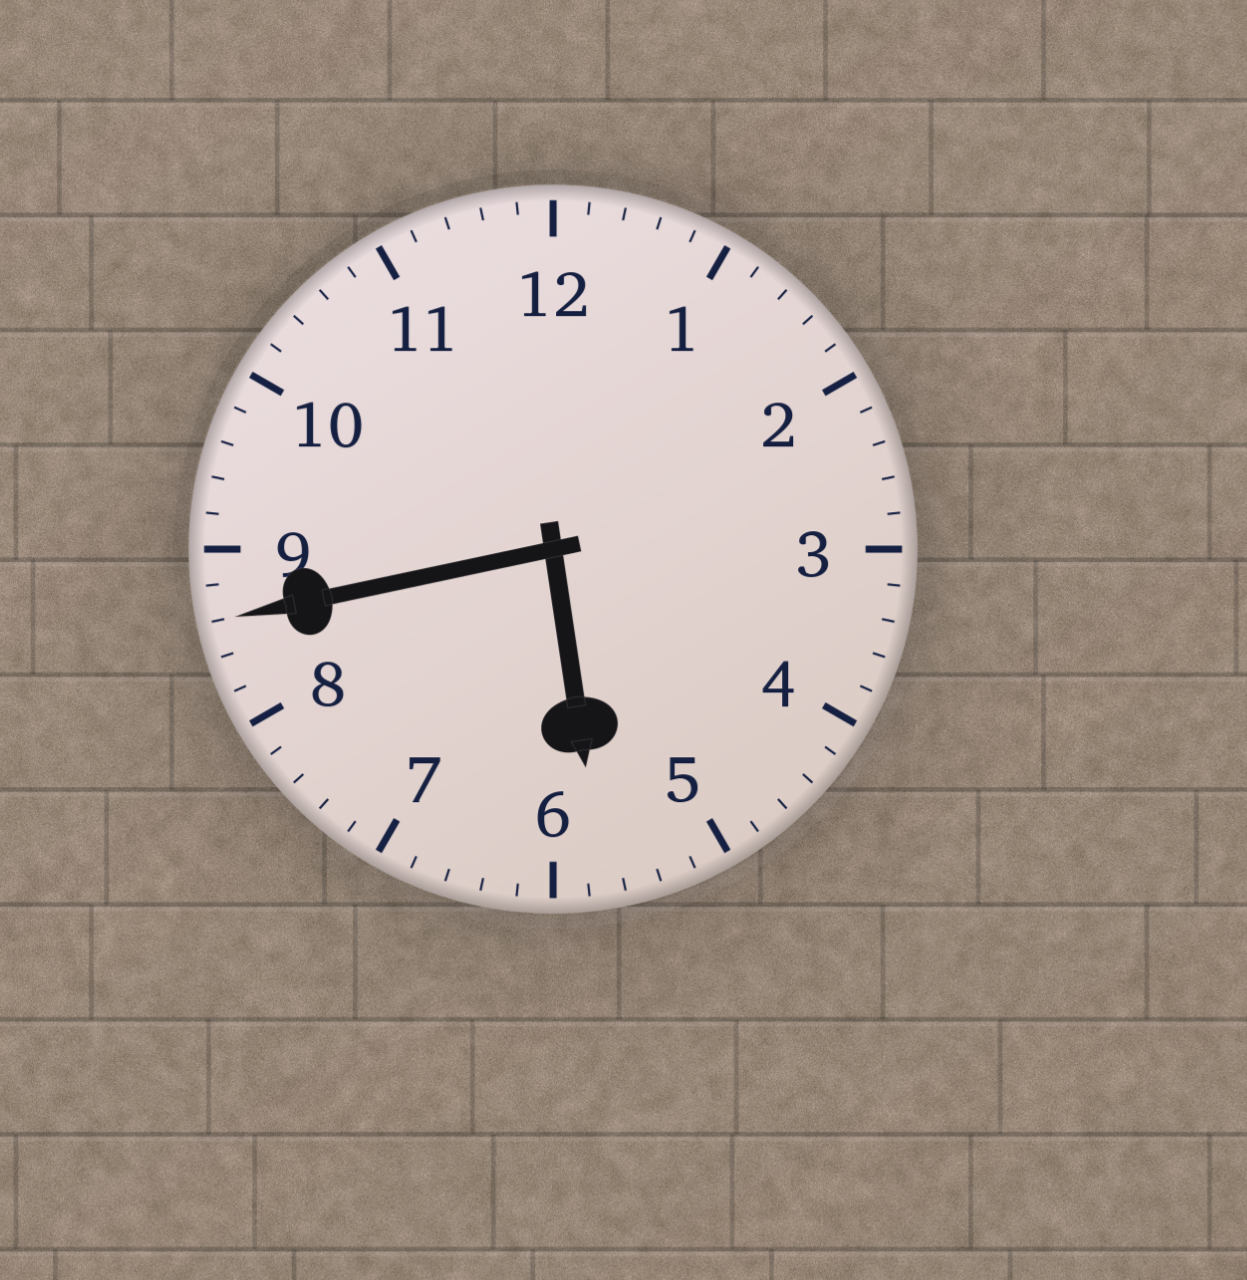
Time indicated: 5h43
